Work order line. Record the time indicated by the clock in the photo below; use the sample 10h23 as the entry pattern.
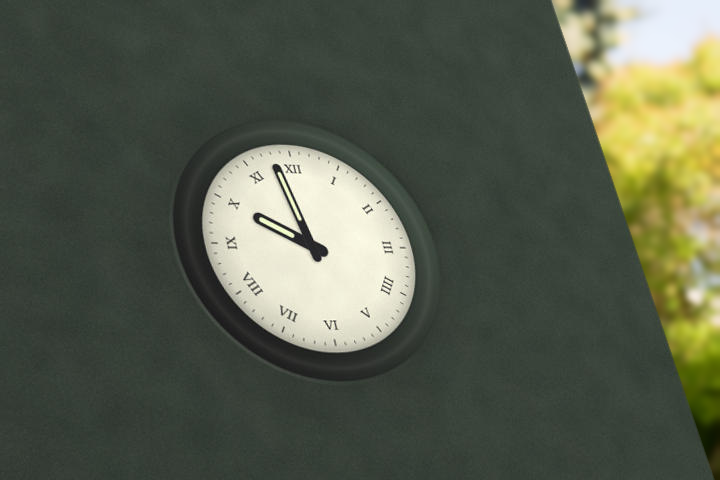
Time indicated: 9h58
